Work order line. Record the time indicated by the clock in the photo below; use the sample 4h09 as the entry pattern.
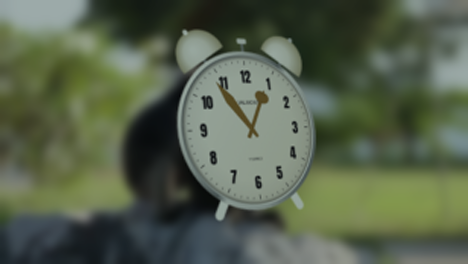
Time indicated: 12h54
